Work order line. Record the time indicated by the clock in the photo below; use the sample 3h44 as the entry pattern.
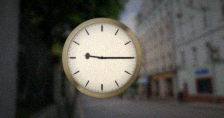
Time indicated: 9h15
